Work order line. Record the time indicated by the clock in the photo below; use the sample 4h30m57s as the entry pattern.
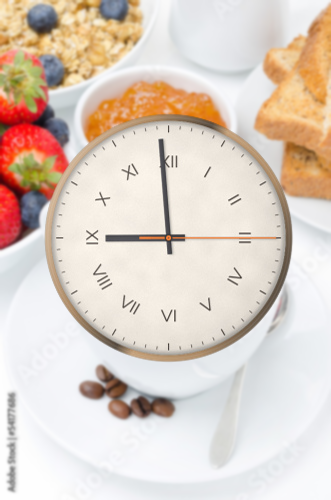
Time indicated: 8h59m15s
